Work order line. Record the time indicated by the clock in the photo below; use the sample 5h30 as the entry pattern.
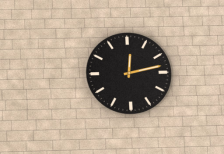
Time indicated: 12h13
